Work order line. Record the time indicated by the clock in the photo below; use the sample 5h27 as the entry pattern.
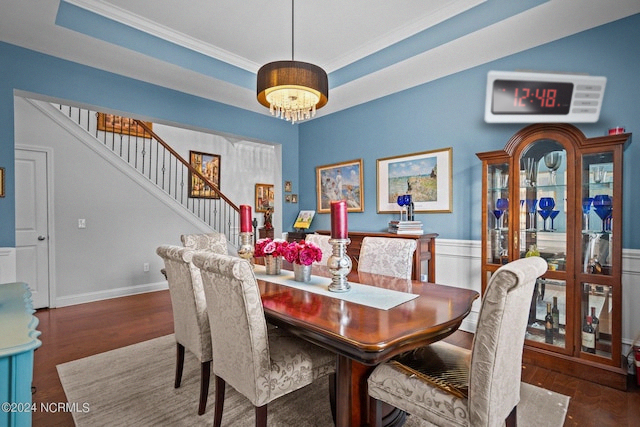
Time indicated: 12h48
